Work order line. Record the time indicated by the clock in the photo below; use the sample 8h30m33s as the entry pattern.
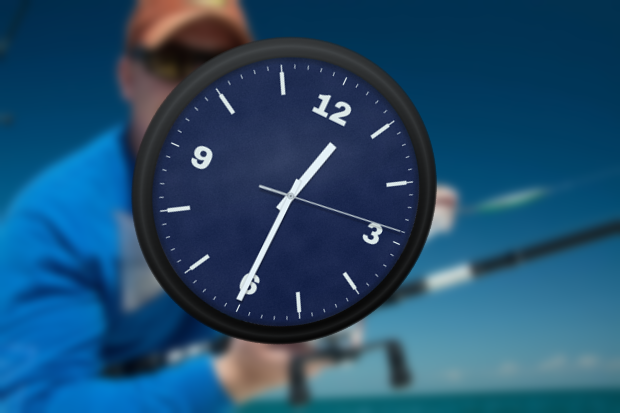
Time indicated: 12h30m14s
